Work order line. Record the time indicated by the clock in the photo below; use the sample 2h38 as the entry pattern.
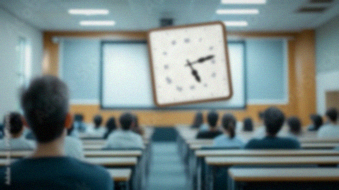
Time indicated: 5h13
